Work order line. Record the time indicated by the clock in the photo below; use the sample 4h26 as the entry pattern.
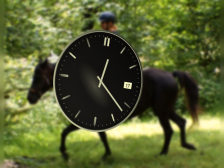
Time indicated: 12h22
